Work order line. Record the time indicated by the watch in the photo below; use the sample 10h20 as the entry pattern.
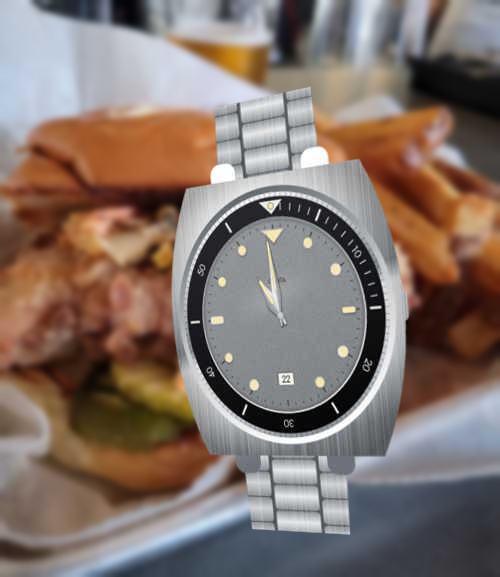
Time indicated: 10h59
